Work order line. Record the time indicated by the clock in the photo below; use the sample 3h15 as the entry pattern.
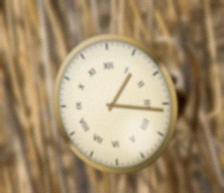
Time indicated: 1h16
